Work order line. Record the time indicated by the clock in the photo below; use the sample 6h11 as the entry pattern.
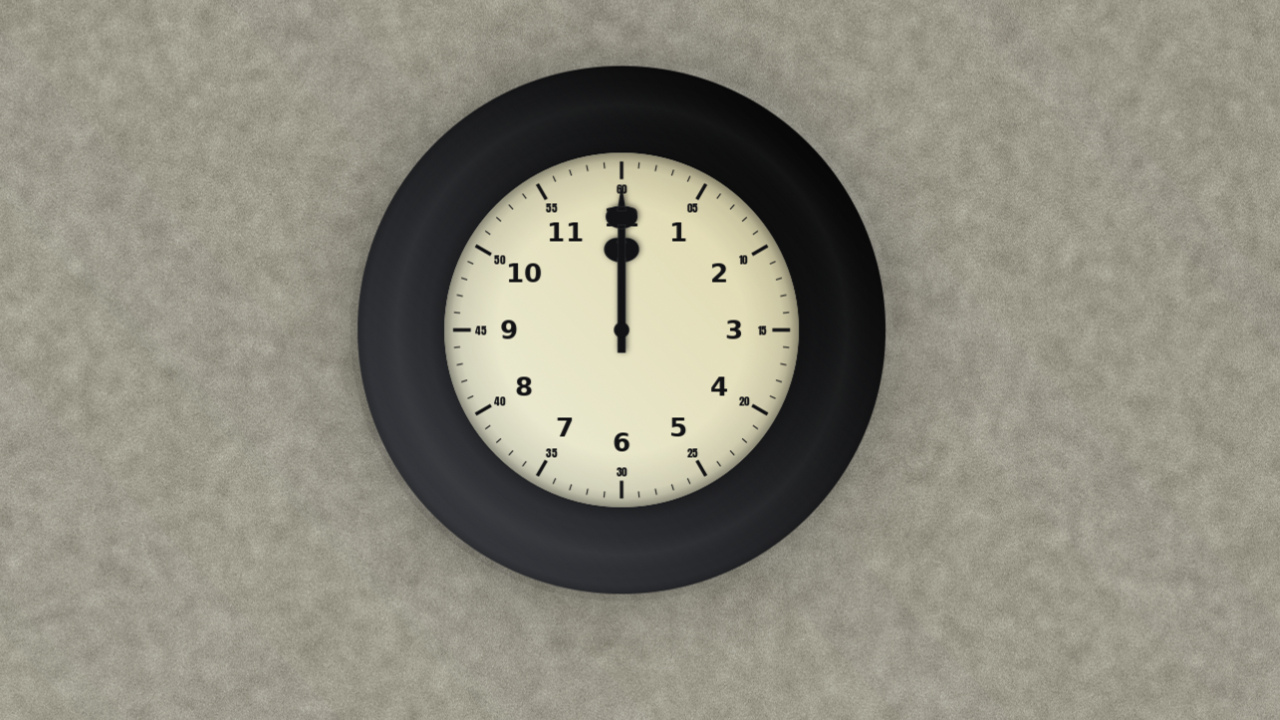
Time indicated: 12h00
